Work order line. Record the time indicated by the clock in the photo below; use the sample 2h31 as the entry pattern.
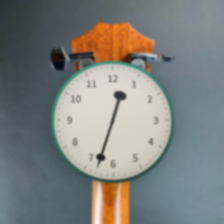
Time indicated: 12h33
